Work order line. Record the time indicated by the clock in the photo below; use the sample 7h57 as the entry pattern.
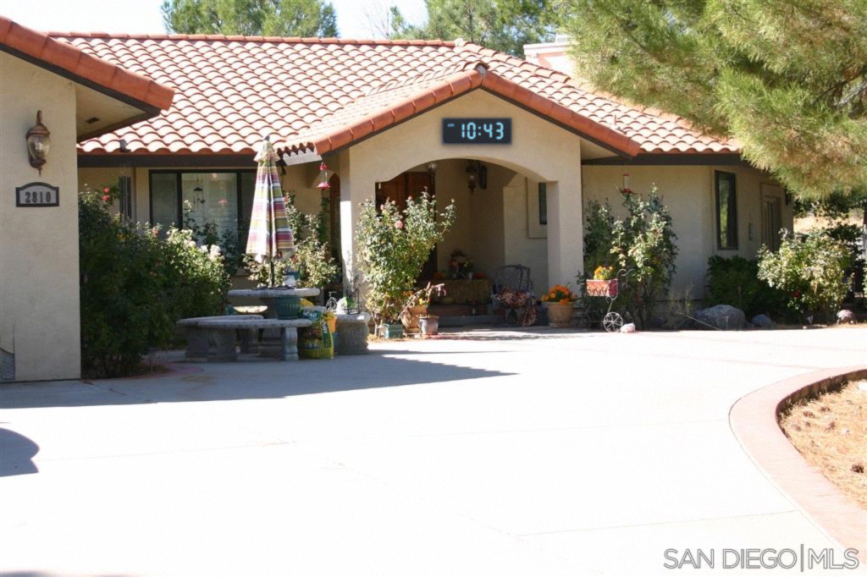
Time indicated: 10h43
